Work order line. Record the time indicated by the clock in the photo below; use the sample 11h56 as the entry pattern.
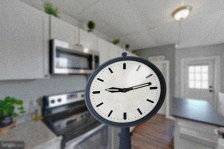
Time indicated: 9h13
